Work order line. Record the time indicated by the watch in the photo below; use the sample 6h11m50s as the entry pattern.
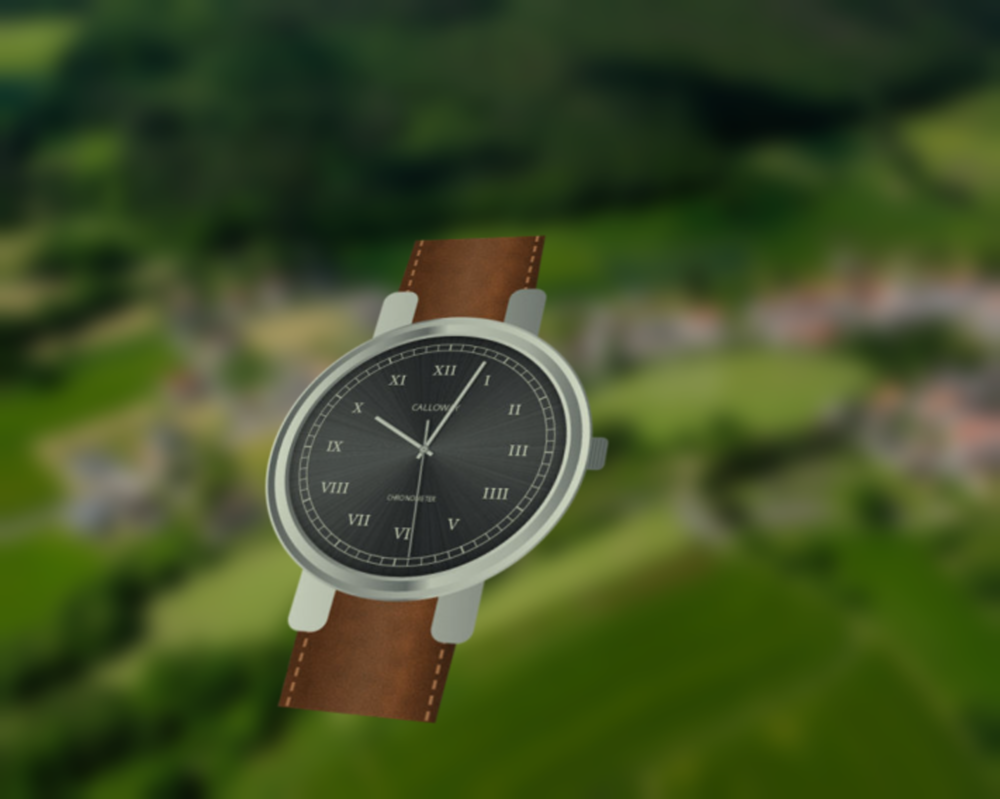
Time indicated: 10h03m29s
